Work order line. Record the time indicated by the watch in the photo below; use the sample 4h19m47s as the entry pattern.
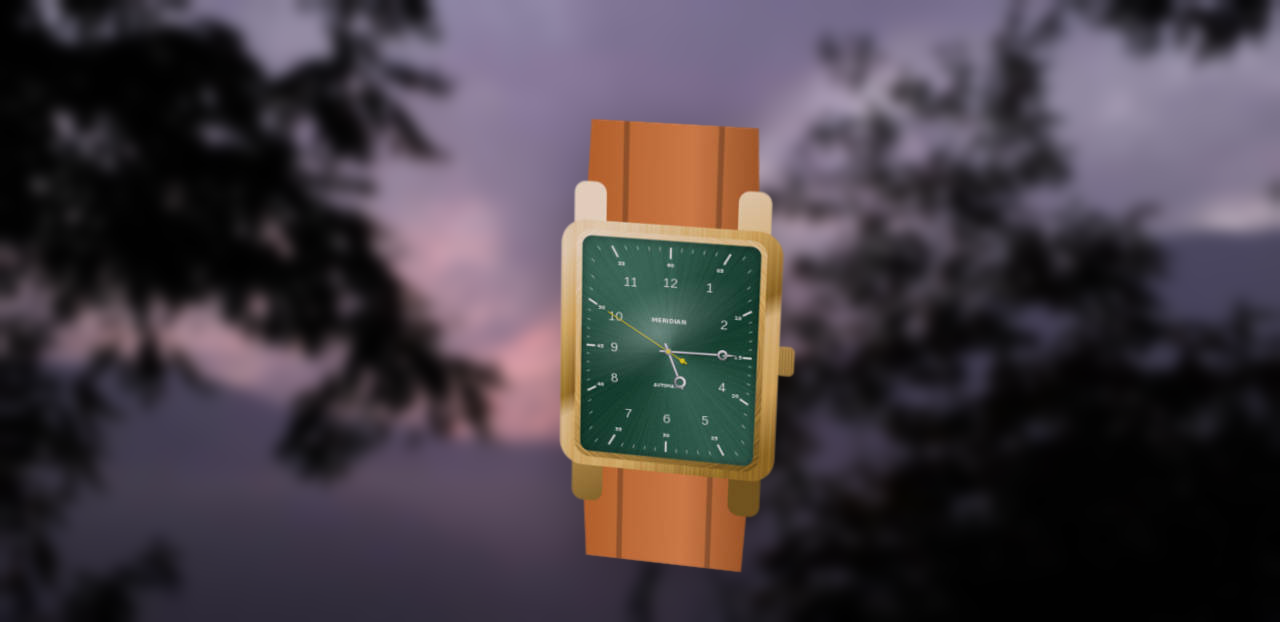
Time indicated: 5h14m50s
